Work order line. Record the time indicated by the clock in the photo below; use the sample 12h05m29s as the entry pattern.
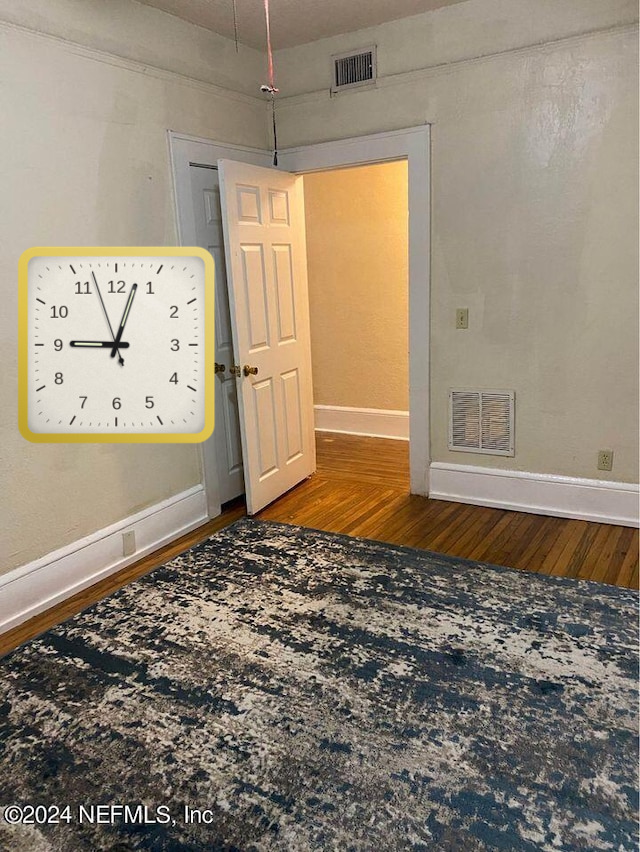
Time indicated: 9h02m57s
